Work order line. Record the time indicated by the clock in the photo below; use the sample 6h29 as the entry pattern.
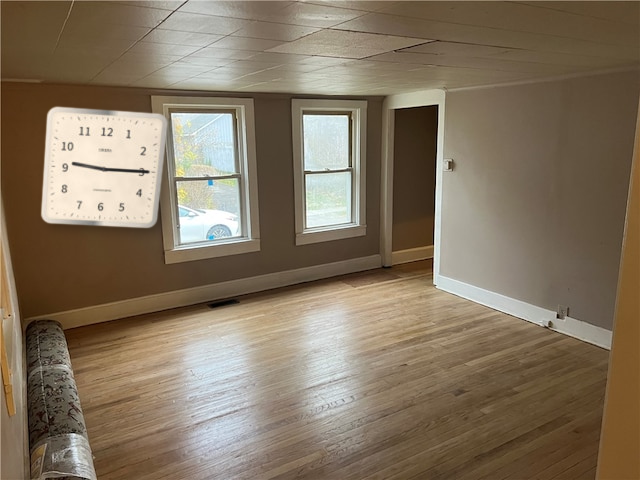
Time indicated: 9h15
